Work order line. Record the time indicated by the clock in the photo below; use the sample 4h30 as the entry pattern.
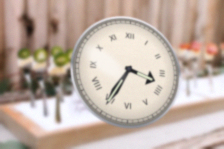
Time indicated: 3h35
